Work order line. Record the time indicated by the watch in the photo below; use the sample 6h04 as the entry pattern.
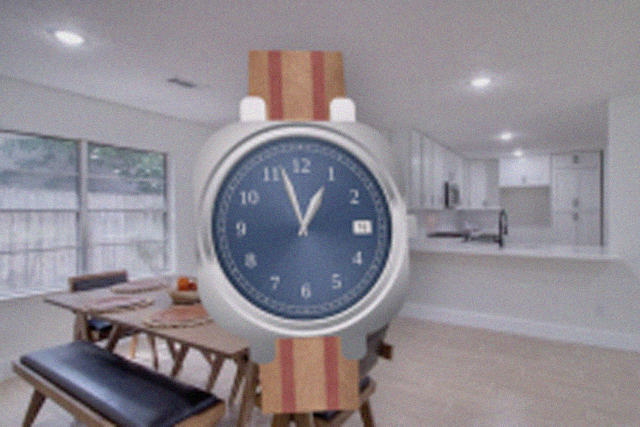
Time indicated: 12h57
